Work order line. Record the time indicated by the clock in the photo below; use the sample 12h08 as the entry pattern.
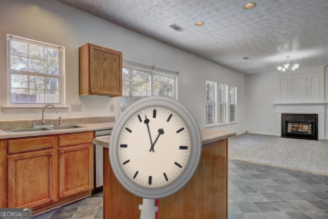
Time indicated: 12h57
